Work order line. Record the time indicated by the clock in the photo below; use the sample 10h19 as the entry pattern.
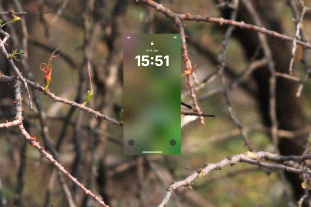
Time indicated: 15h51
